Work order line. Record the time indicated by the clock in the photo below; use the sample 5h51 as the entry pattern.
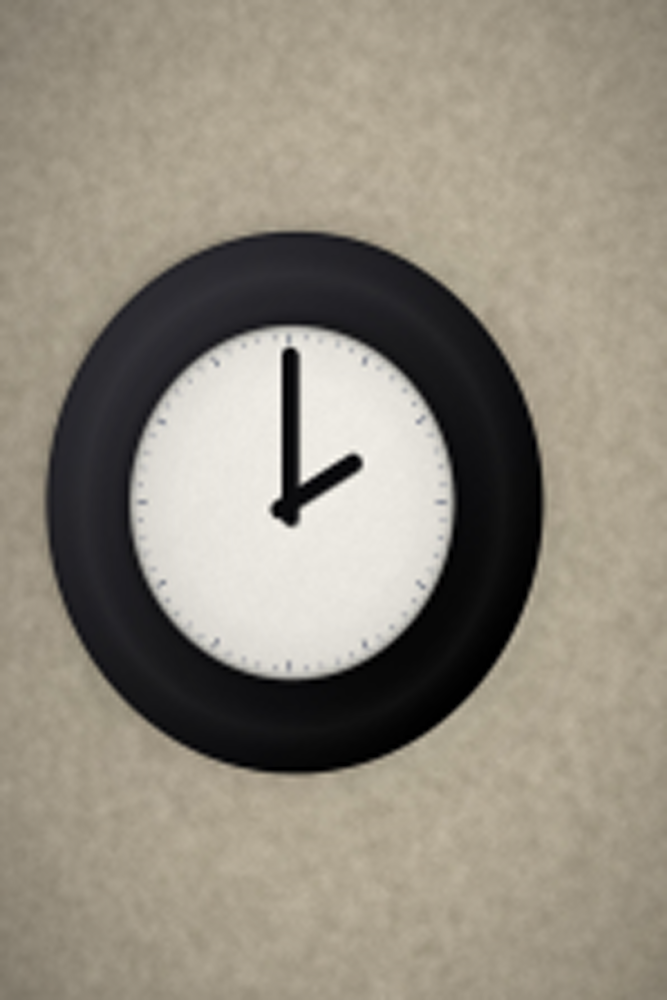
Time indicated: 2h00
